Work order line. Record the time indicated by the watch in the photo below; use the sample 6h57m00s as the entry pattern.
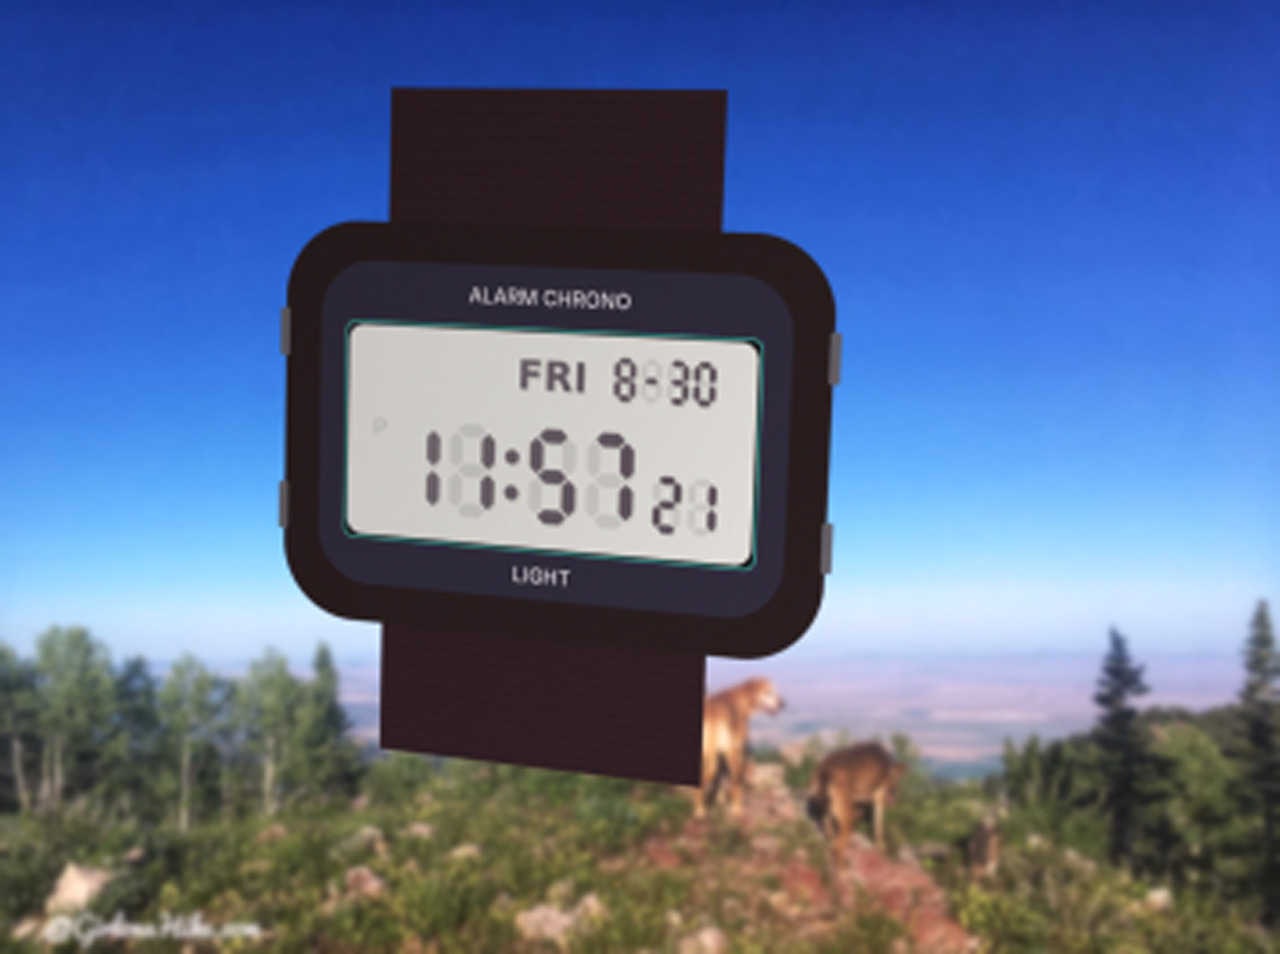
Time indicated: 11h57m21s
